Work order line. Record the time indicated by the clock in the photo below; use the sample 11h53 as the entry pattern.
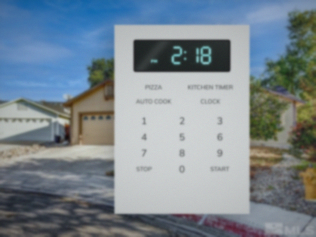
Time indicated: 2h18
